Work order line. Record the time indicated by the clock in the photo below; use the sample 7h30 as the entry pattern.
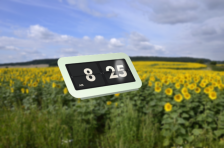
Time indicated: 8h25
